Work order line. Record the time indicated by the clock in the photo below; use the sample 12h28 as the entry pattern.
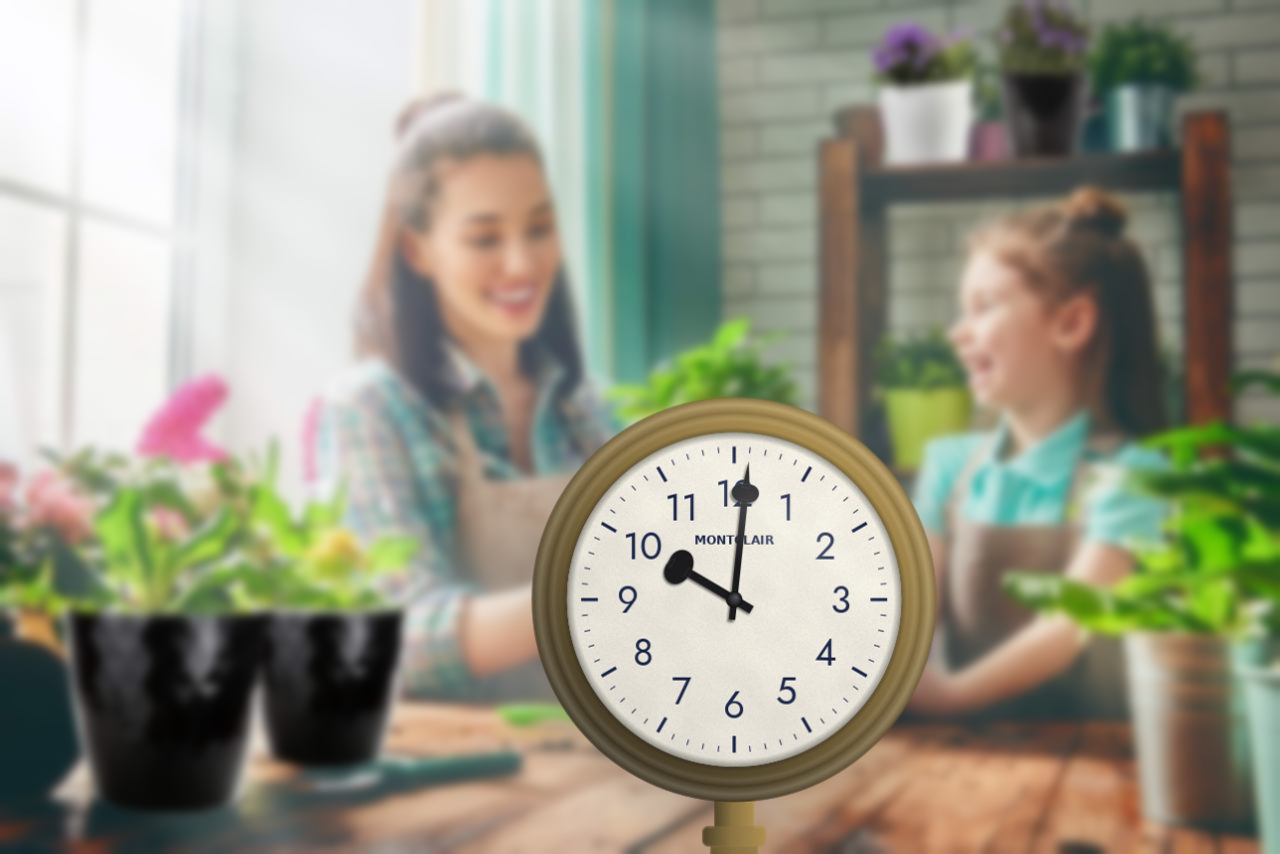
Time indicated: 10h01
